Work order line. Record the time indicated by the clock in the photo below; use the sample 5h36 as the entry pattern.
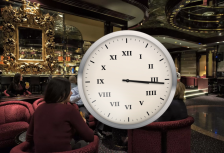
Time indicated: 3h16
